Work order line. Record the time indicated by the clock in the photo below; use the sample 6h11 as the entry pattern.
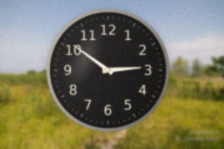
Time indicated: 2h51
